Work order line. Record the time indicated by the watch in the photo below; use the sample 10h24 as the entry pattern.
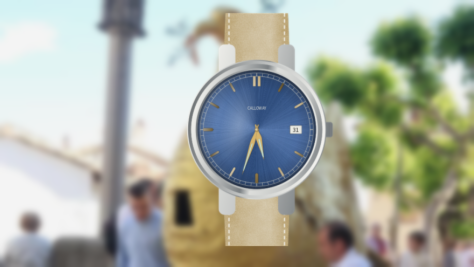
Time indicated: 5h33
